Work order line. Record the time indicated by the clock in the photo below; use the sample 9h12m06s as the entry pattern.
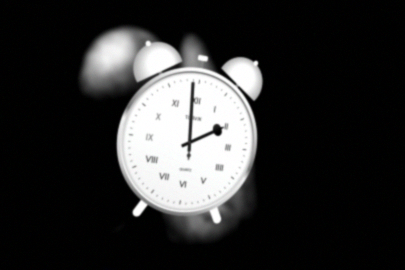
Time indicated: 1h58m59s
